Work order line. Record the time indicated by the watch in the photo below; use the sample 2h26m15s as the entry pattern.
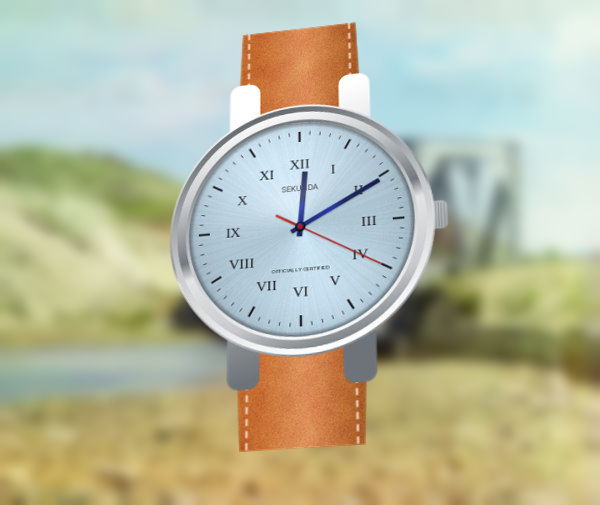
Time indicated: 12h10m20s
